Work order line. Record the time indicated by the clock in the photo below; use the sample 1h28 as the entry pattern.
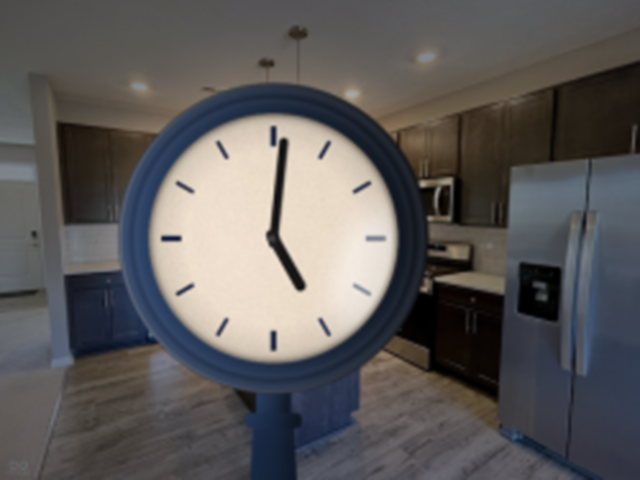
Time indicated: 5h01
